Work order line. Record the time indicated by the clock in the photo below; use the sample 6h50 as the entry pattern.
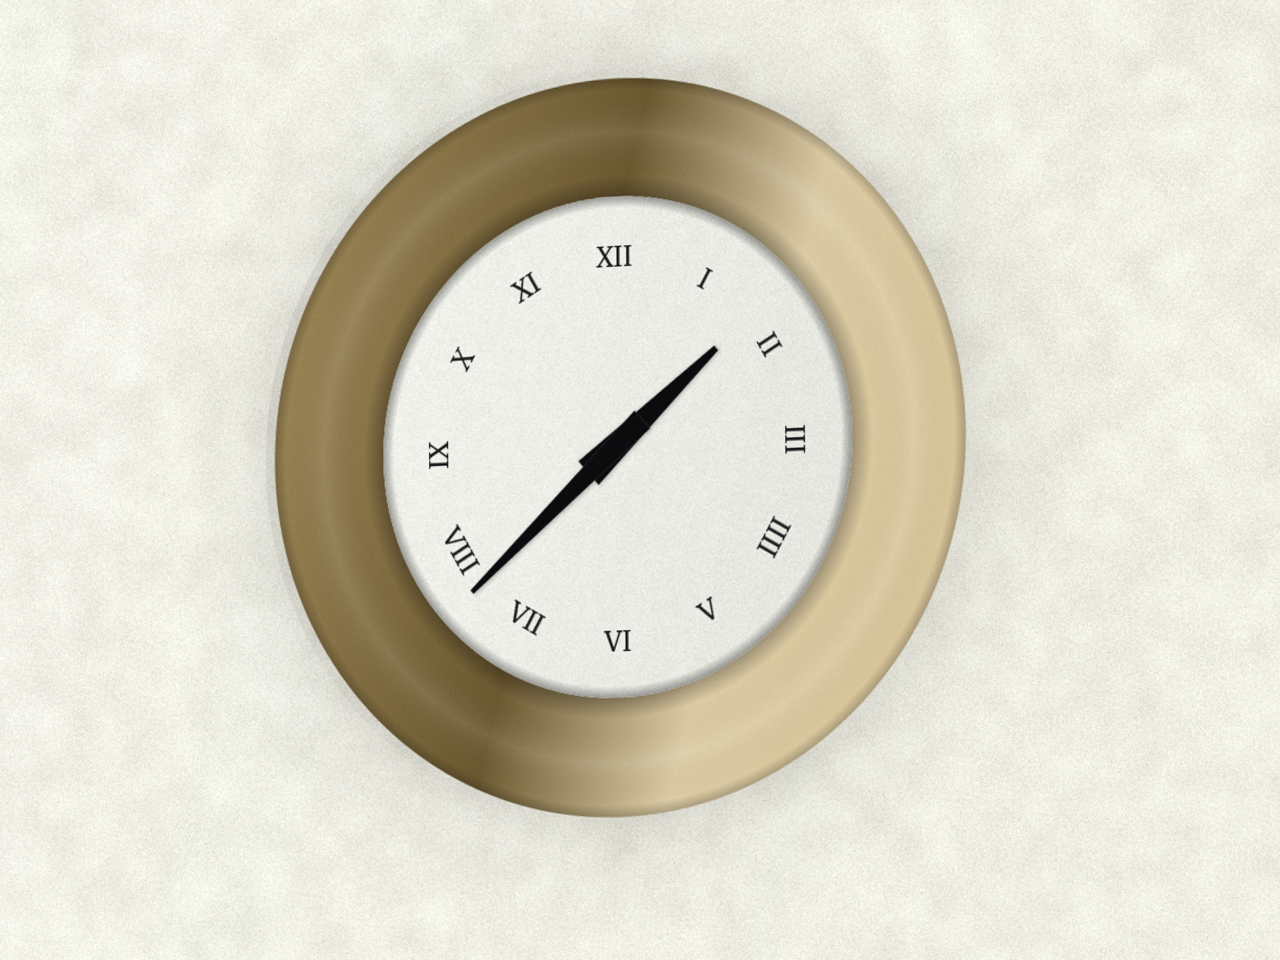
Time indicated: 1h38
